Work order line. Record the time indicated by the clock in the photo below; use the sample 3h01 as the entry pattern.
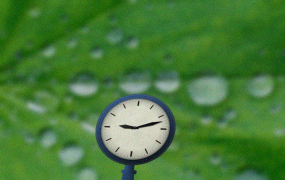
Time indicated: 9h12
